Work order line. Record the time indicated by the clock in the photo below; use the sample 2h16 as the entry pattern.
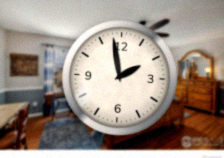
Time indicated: 1h58
